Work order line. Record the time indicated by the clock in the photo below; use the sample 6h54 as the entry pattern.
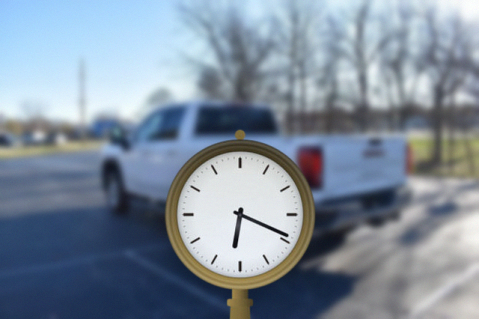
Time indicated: 6h19
